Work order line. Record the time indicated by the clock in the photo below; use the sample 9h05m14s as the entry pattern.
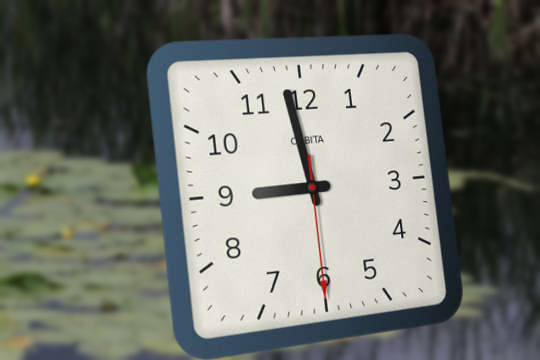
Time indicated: 8h58m30s
